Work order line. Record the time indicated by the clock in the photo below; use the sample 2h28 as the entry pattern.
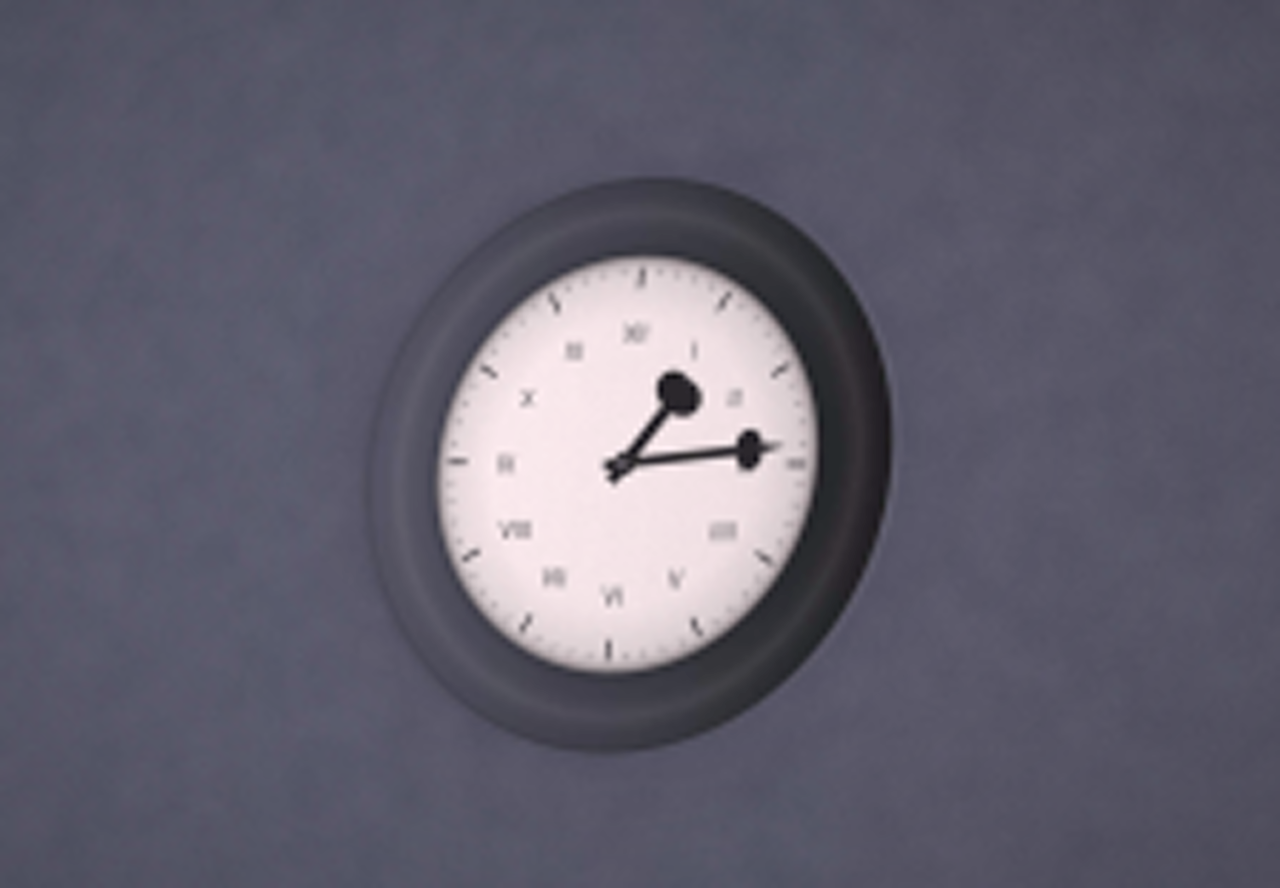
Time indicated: 1h14
